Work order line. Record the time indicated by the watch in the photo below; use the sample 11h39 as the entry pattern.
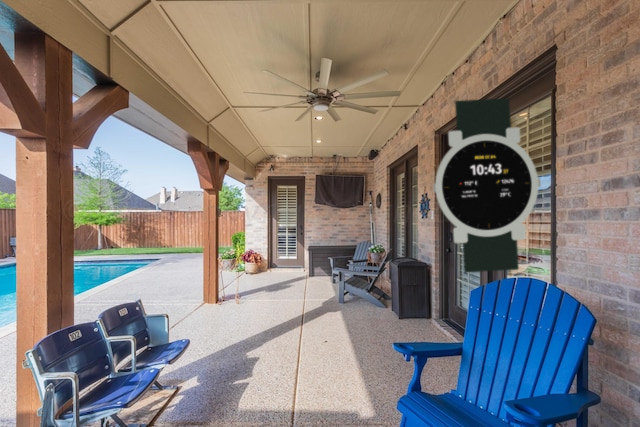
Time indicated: 10h43
